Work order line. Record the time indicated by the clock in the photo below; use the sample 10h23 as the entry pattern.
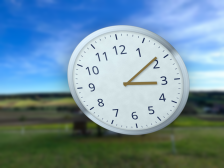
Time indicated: 3h09
